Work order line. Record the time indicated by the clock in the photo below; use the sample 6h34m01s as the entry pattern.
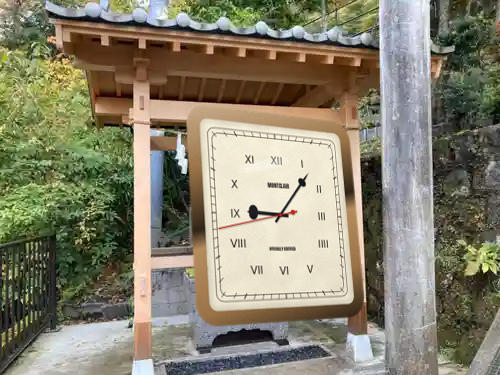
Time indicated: 9h06m43s
